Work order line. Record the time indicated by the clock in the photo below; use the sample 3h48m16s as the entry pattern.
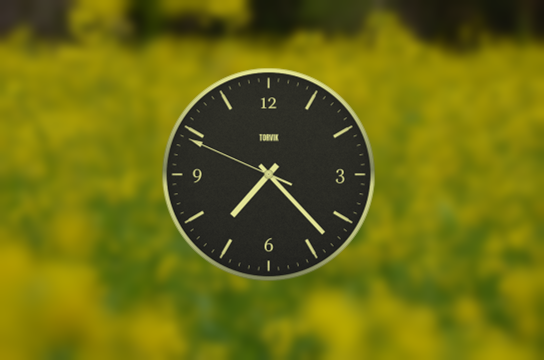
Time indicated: 7h22m49s
